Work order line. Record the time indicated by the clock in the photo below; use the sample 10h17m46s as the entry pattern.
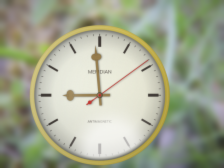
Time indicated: 8h59m09s
